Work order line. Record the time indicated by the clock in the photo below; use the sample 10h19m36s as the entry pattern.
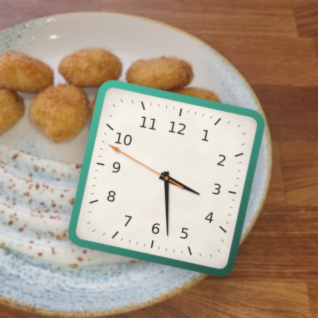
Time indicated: 3h27m48s
